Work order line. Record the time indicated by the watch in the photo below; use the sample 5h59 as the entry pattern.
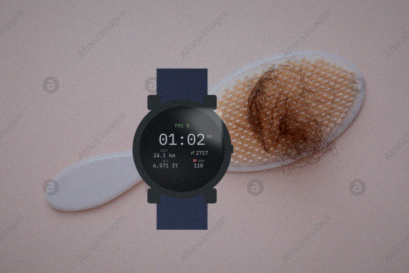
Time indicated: 1h02
